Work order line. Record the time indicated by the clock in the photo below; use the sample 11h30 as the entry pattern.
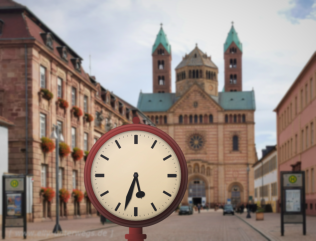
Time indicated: 5h33
